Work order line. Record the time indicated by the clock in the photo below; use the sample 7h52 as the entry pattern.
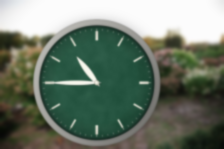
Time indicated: 10h45
